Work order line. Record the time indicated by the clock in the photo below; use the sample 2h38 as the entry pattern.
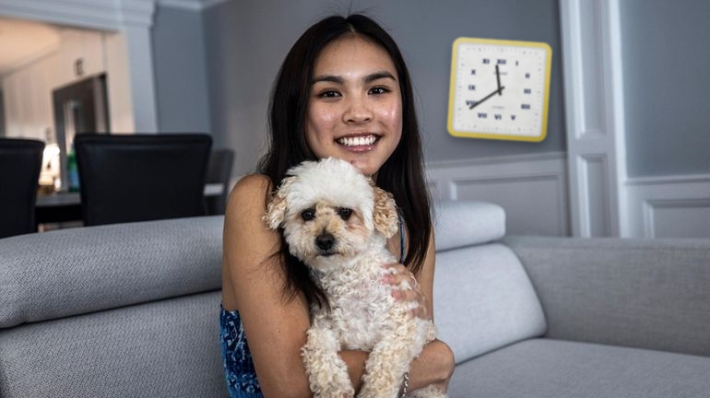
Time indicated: 11h39
